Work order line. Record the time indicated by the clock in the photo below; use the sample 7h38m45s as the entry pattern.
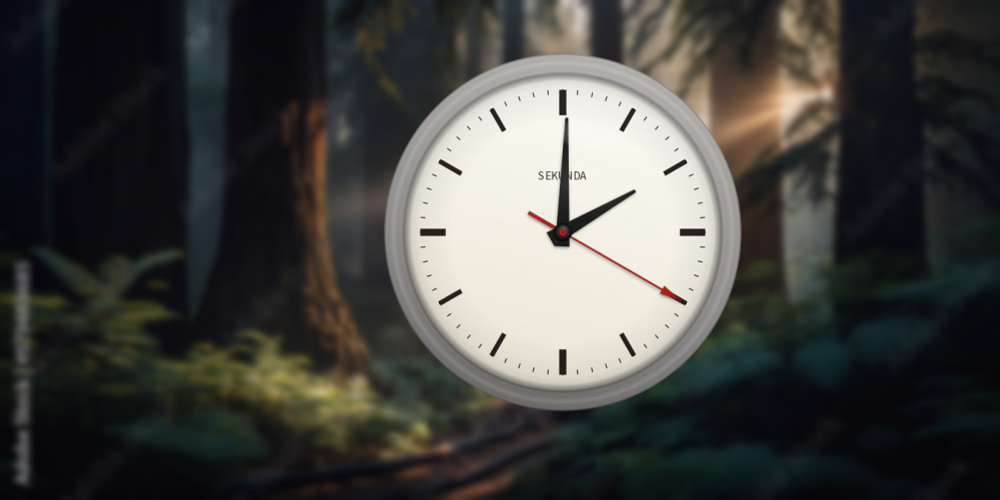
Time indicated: 2h00m20s
